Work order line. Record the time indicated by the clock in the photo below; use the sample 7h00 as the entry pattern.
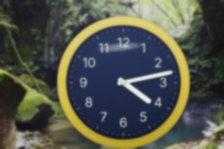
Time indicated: 4h13
